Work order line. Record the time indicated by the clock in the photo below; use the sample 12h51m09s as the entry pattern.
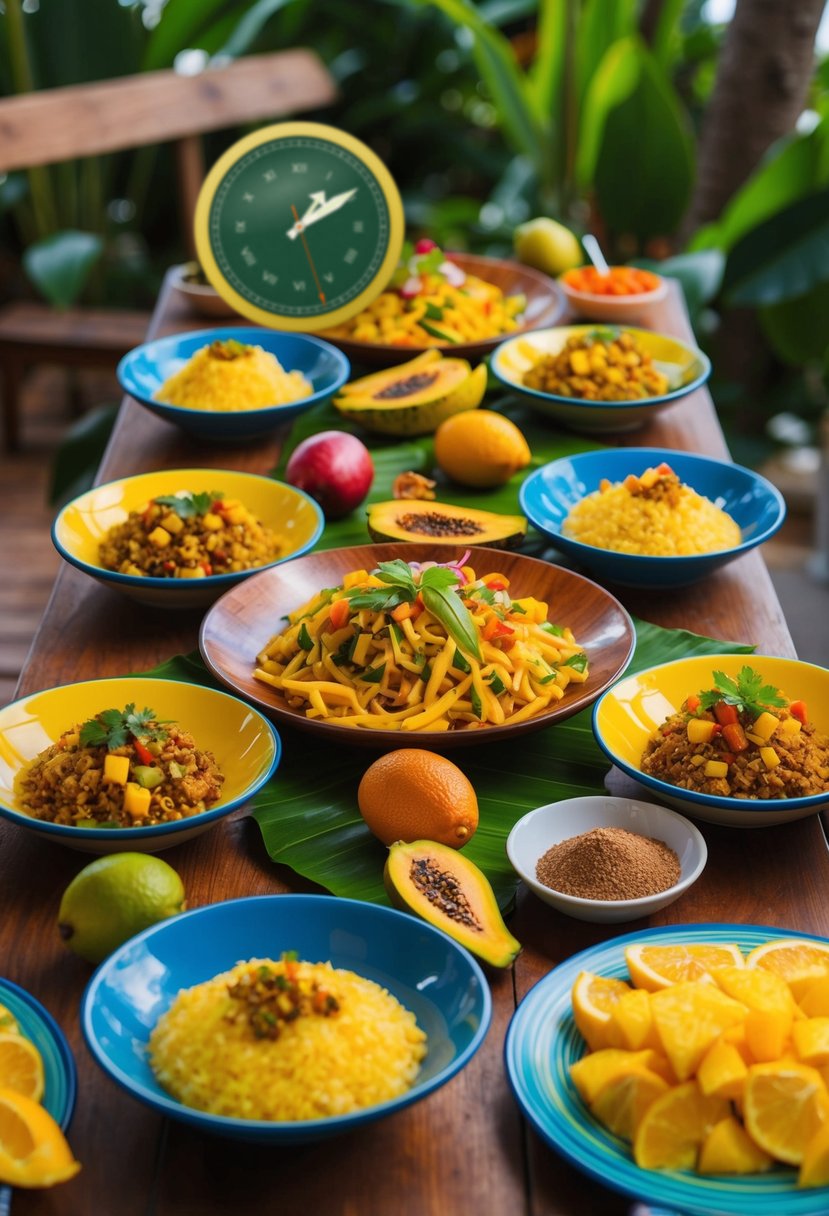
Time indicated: 1h09m27s
